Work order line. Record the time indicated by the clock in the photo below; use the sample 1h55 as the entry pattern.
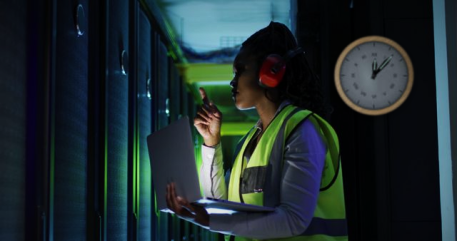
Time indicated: 12h07
